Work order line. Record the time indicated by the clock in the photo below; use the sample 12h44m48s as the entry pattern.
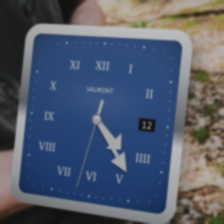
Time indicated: 4h23m32s
